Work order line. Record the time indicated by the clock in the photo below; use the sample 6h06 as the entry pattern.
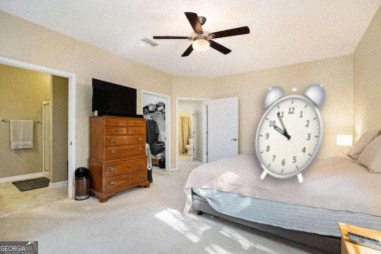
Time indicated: 9h54
